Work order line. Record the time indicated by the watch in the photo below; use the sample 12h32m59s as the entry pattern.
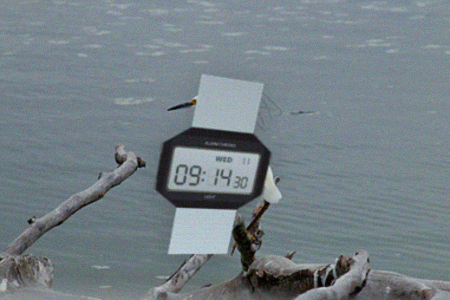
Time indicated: 9h14m30s
